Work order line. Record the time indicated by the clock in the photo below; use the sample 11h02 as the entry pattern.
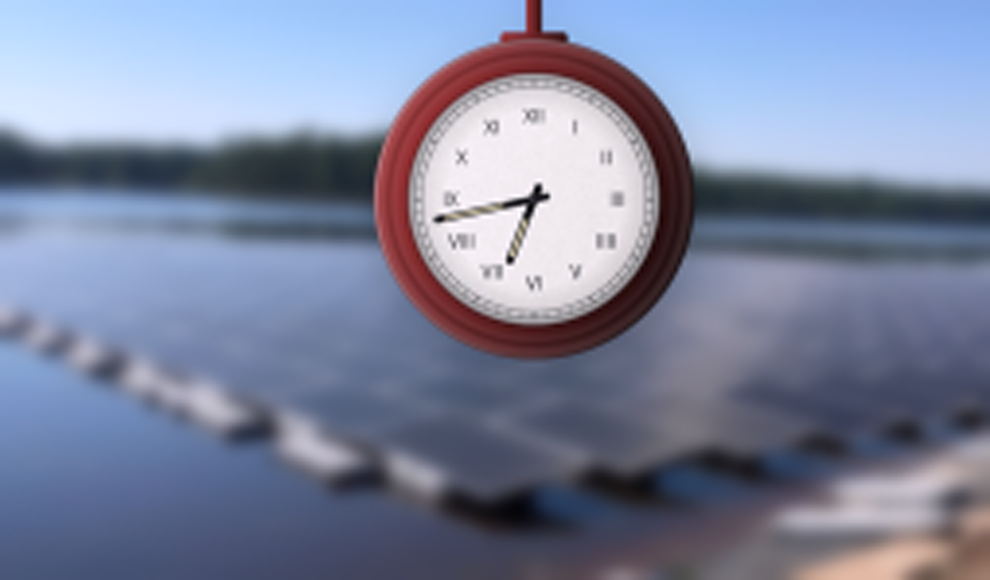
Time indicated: 6h43
